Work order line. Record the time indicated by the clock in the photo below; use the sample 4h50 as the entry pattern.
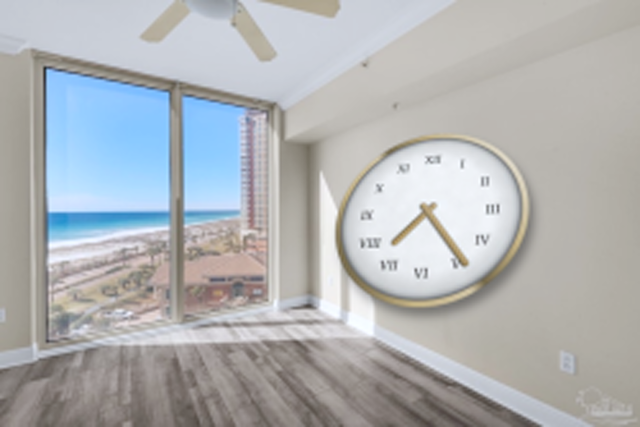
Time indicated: 7h24
